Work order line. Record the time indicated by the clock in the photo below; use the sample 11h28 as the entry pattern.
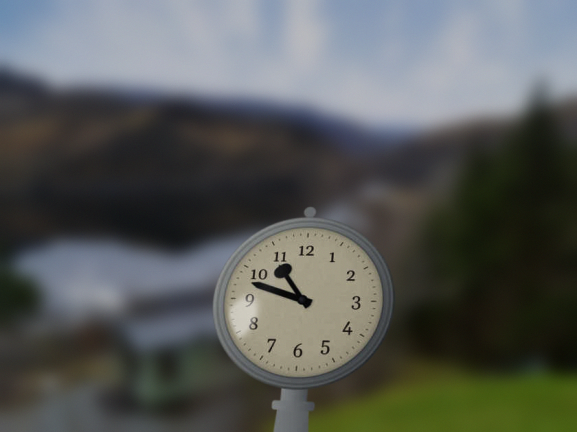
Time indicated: 10h48
